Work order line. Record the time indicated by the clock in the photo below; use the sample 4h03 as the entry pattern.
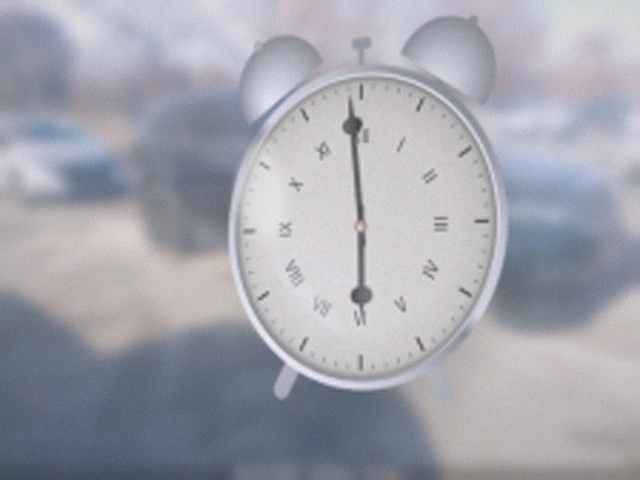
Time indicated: 5h59
